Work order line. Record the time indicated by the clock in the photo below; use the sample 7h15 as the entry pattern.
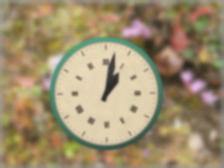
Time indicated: 1h02
